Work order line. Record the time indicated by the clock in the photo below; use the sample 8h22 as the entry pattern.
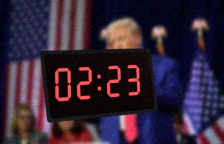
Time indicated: 2h23
